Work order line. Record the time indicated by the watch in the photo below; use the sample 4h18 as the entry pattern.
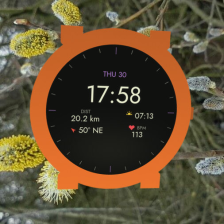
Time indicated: 17h58
